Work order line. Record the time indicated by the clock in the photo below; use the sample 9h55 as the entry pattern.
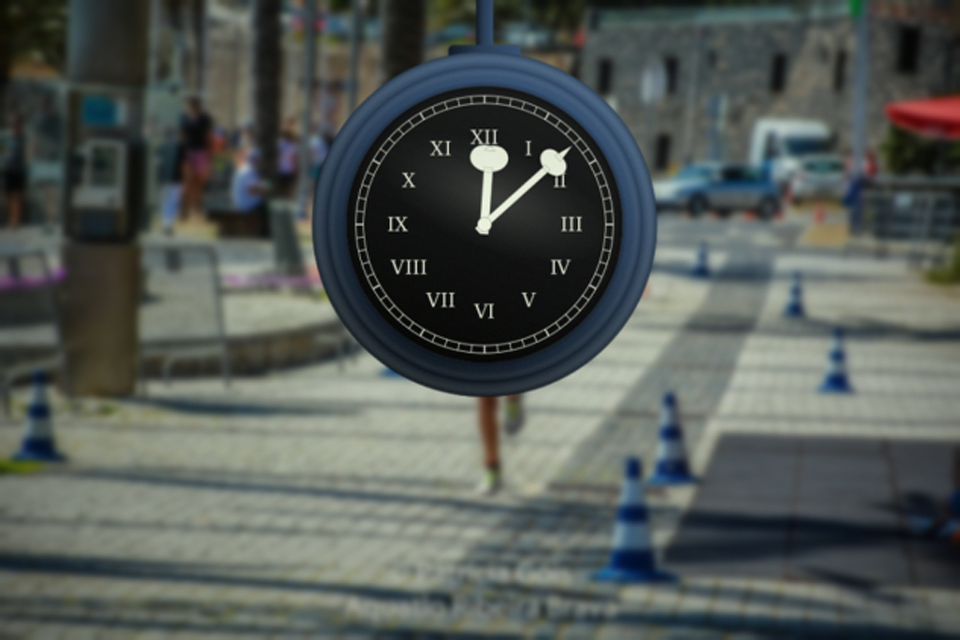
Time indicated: 12h08
